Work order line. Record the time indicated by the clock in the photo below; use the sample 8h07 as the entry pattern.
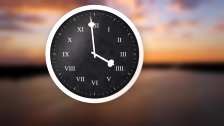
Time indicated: 3h59
